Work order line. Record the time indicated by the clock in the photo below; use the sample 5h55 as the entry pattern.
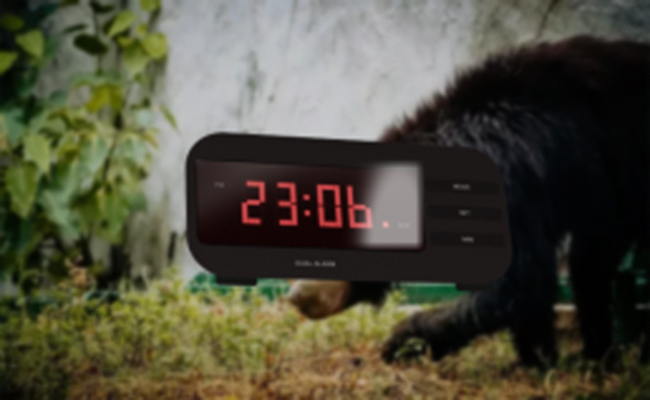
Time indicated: 23h06
